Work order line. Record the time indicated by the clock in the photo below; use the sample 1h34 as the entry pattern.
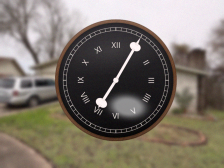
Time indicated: 7h05
